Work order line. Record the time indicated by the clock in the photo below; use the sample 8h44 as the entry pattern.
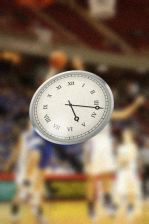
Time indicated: 5h17
